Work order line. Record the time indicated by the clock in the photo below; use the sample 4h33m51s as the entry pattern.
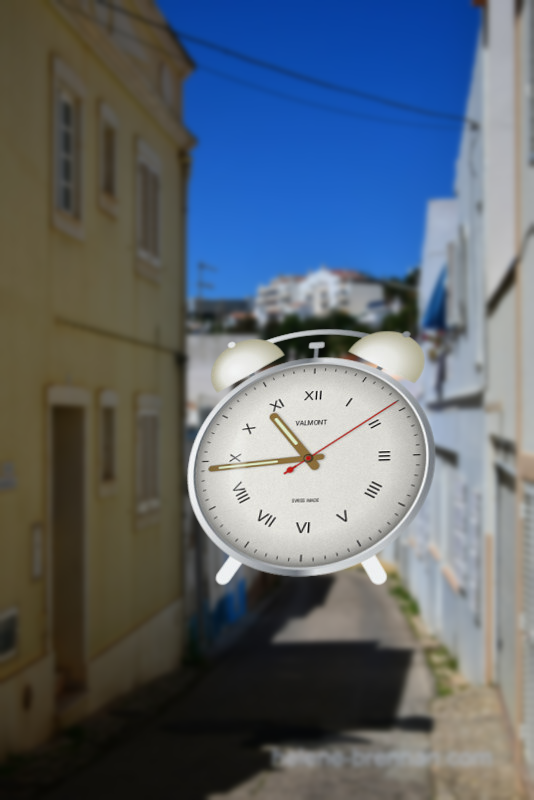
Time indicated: 10h44m09s
